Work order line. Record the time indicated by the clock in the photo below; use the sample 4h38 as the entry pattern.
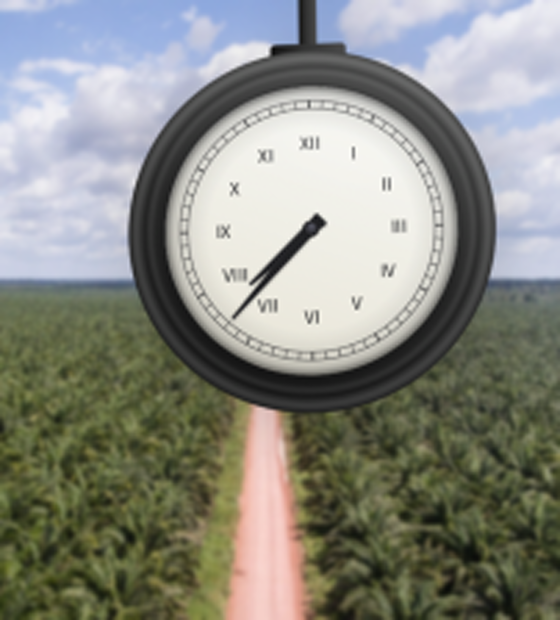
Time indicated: 7h37
